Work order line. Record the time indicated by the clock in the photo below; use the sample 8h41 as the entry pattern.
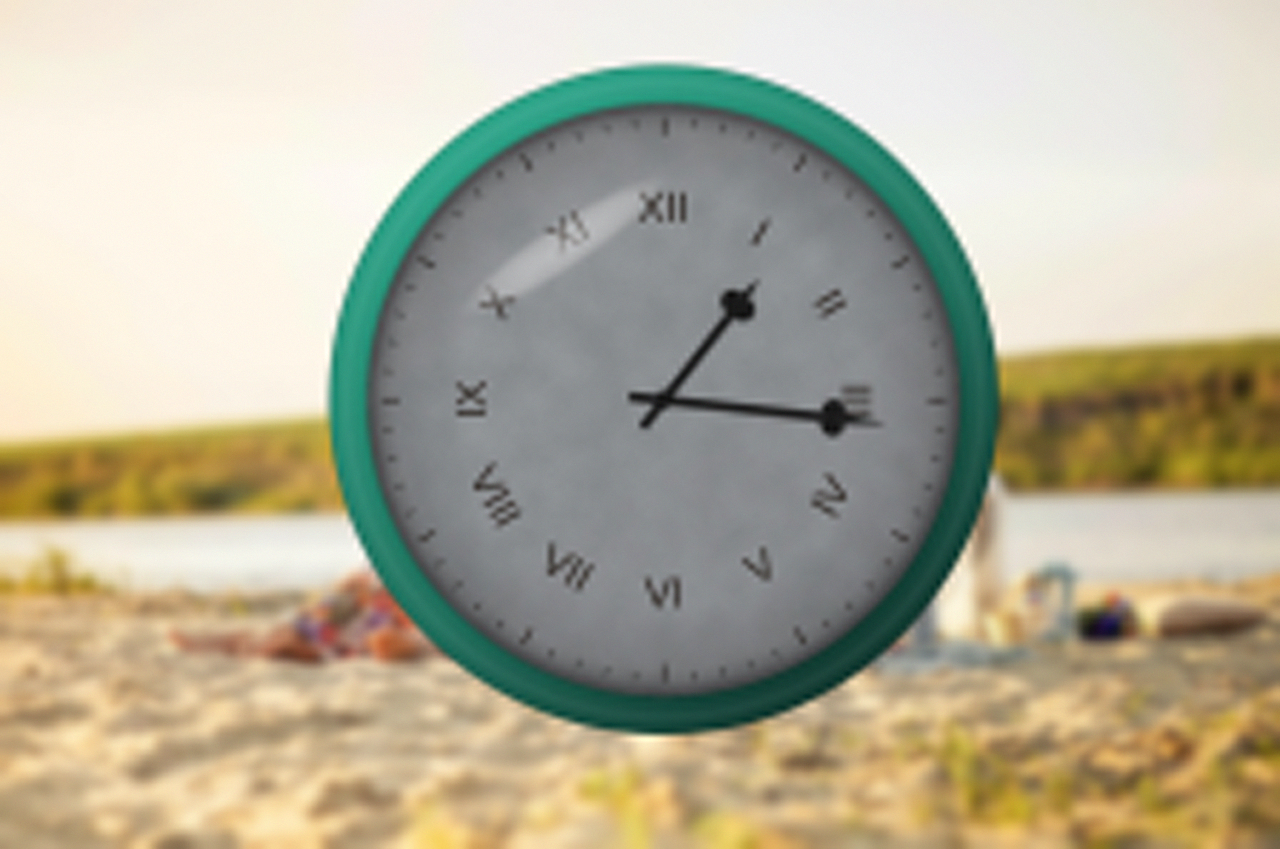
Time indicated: 1h16
